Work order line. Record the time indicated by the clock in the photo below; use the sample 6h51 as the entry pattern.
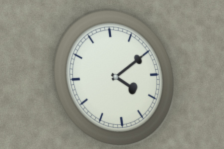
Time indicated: 4h10
